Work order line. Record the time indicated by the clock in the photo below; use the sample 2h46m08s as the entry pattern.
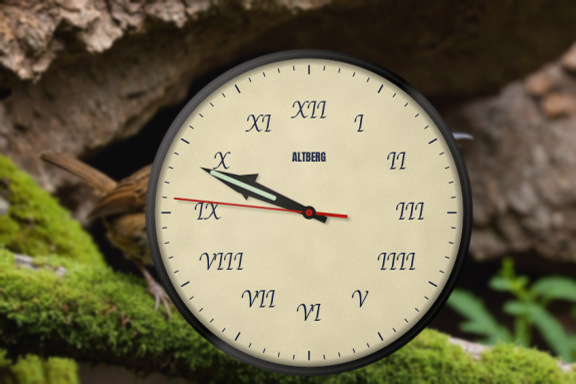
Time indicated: 9h48m46s
